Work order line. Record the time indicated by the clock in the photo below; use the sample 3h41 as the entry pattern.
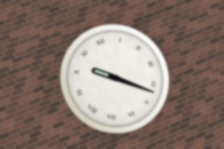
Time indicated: 10h22
